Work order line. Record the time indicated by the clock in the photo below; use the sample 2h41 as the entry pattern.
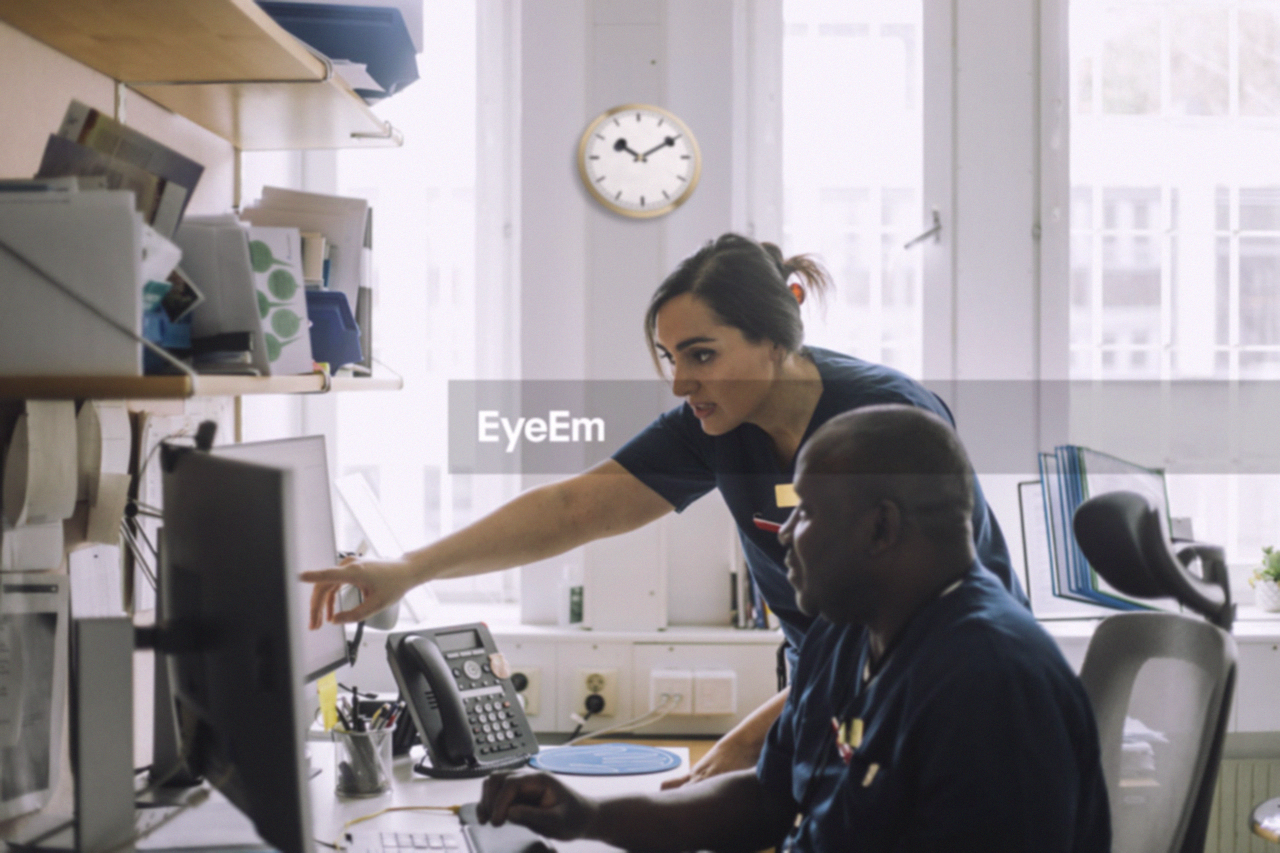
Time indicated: 10h10
